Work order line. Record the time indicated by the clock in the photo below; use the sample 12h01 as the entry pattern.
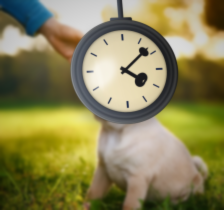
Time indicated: 4h08
